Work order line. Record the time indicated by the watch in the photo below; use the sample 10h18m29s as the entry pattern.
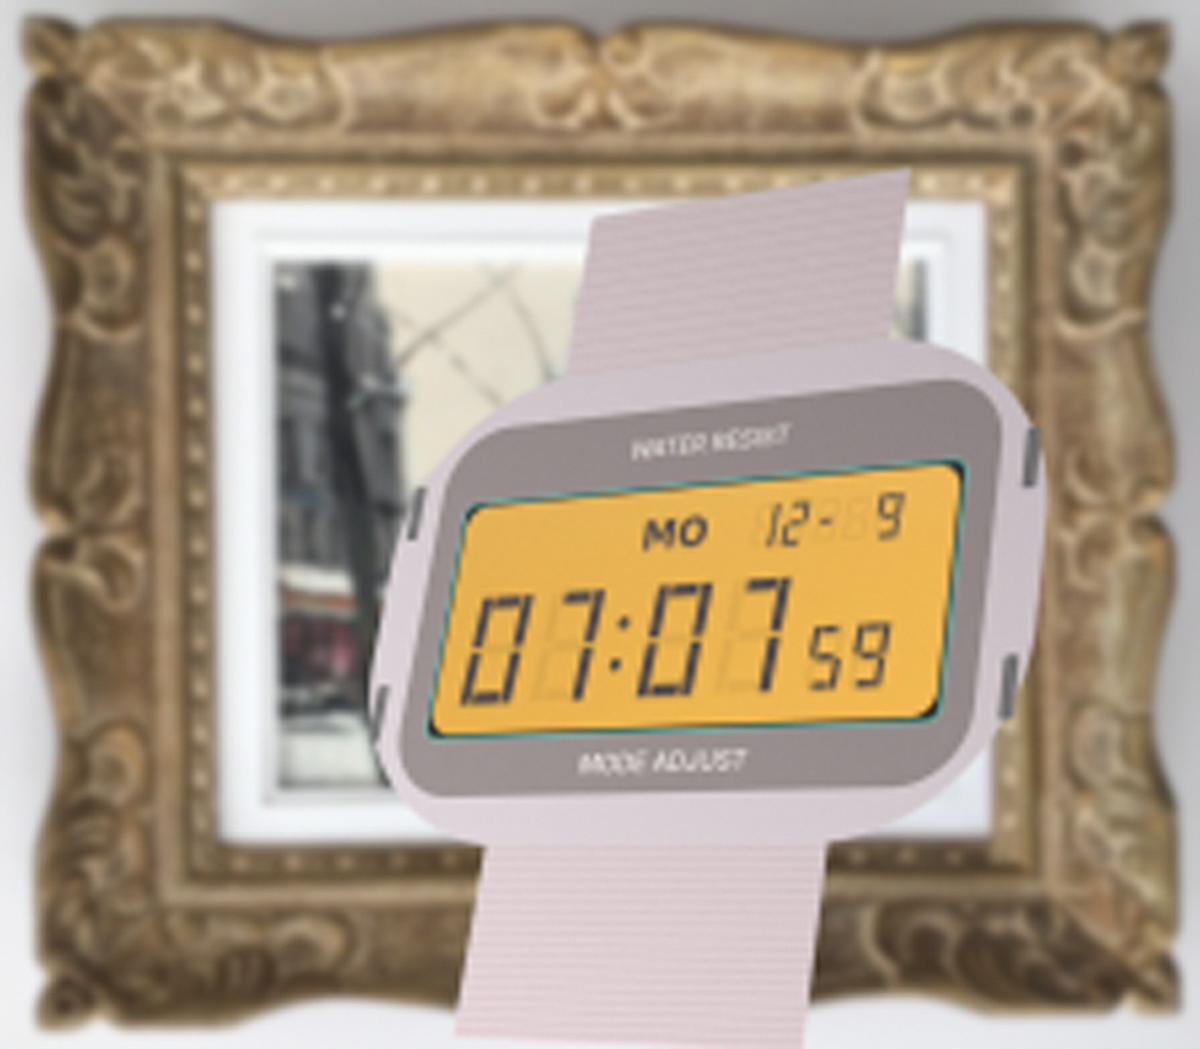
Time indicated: 7h07m59s
